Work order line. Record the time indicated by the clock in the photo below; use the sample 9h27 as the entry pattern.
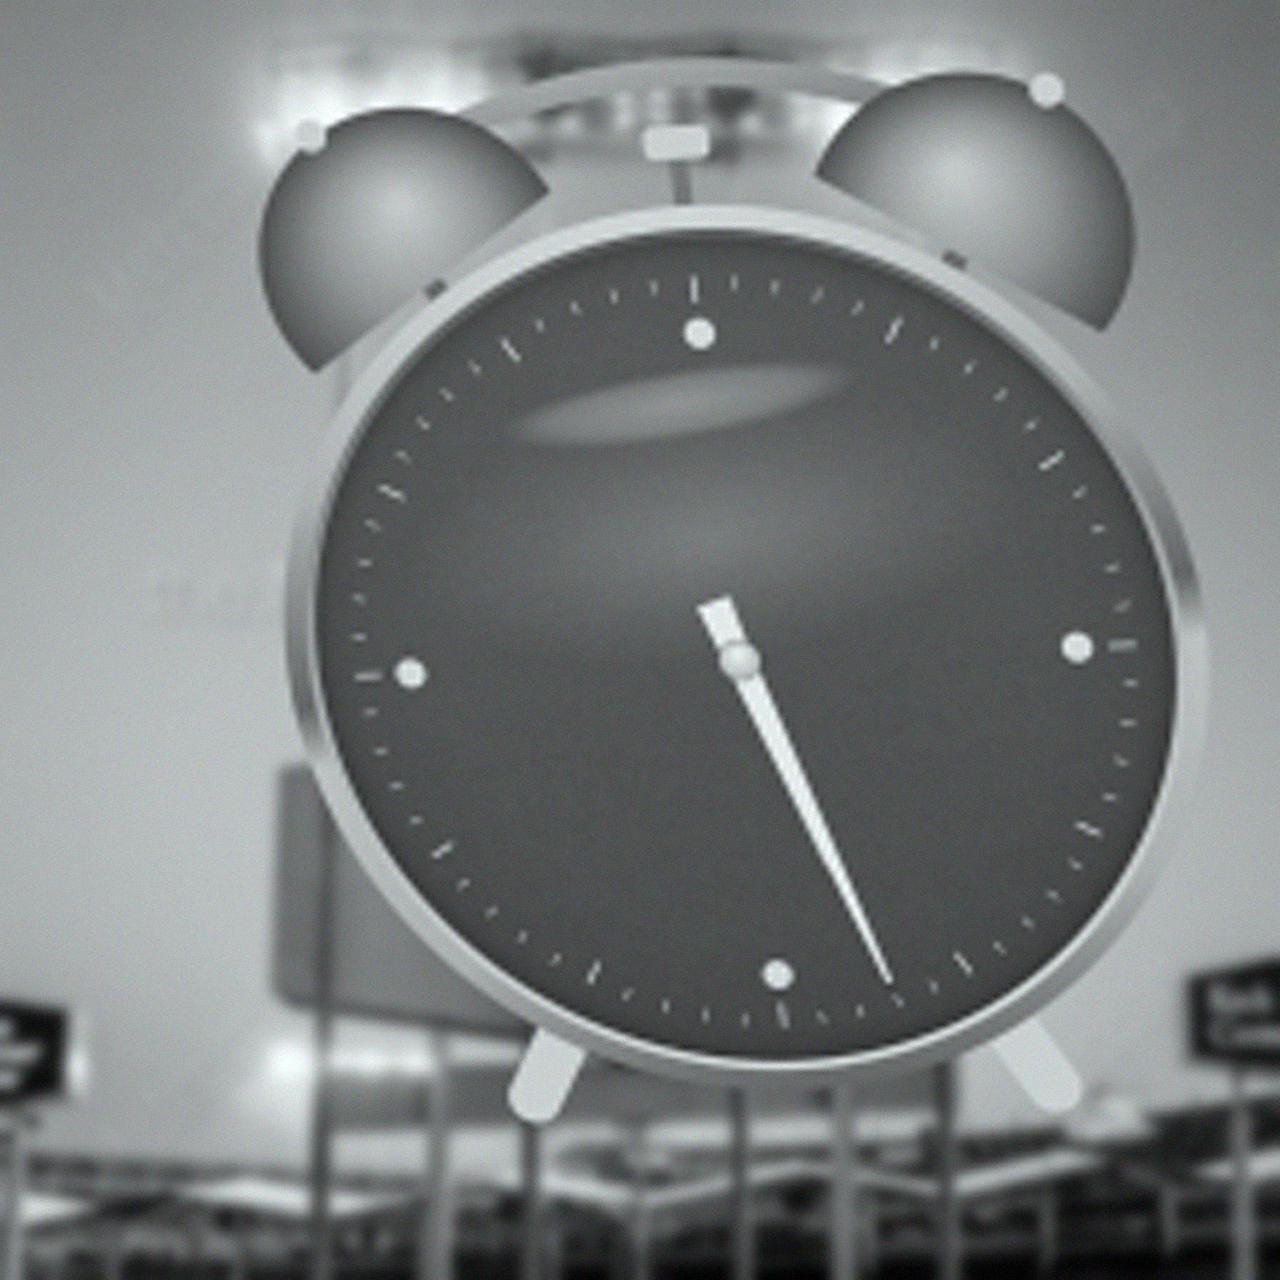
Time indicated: 5h27
